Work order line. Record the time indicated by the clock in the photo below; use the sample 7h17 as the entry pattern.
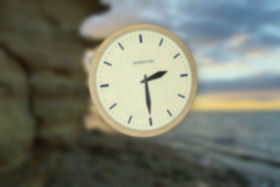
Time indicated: 2h30
